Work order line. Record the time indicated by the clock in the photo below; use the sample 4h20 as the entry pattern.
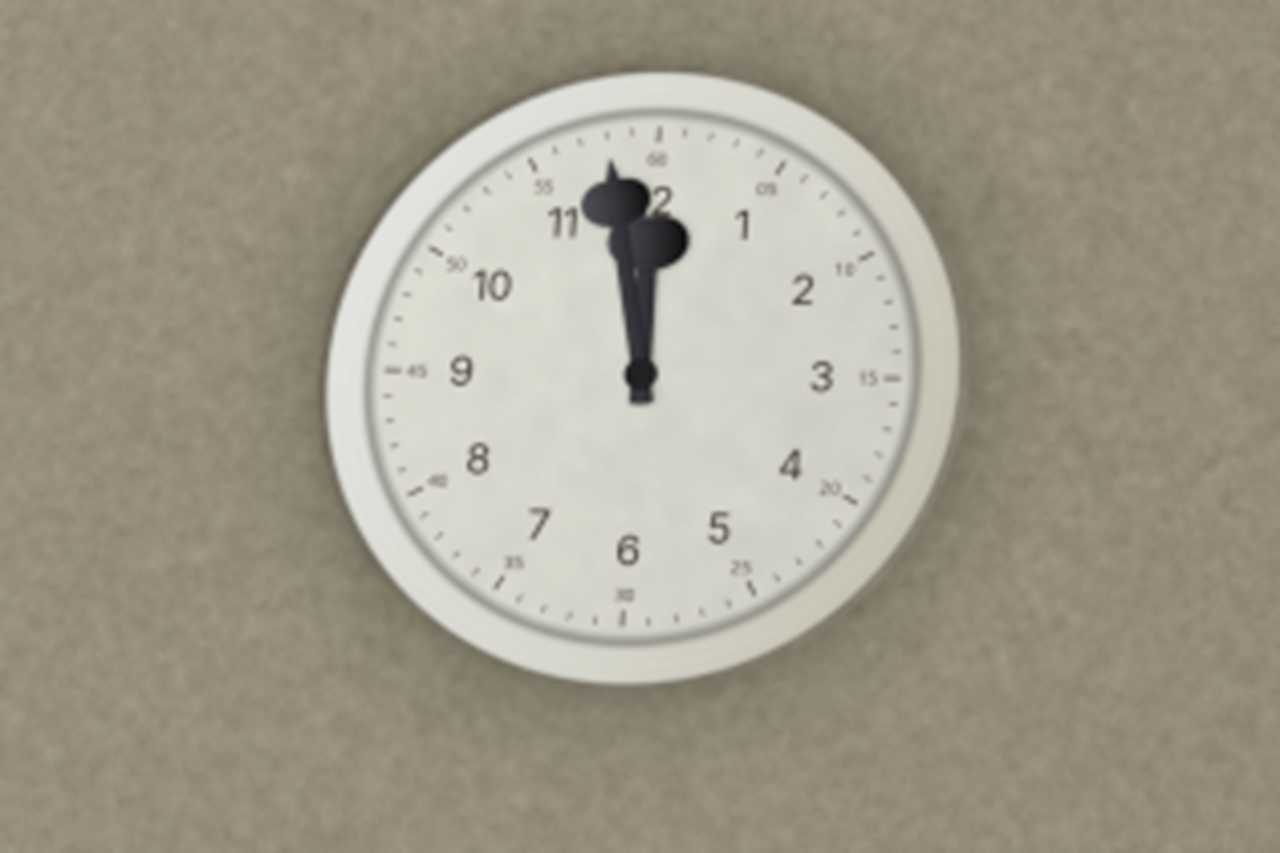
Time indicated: 11h58
